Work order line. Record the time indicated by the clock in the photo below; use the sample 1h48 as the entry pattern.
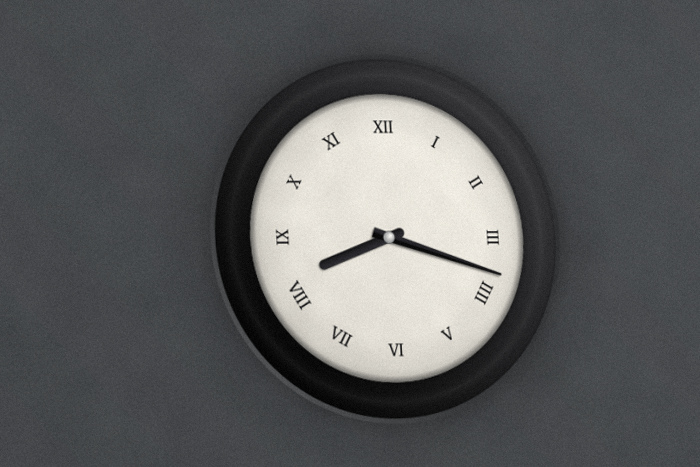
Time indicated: 8h18
